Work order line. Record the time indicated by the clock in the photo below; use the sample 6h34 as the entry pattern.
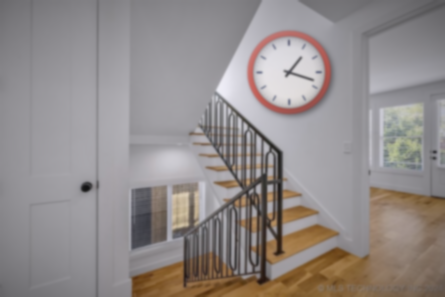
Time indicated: 1h18
